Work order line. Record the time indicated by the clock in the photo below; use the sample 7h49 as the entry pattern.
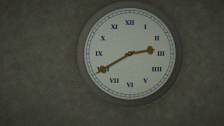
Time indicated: 2h40
